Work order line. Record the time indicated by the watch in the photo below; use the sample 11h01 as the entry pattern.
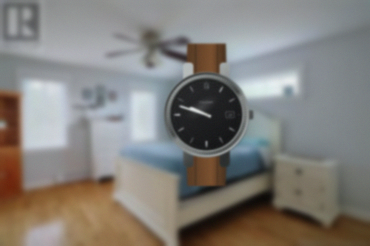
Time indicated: 9h48
